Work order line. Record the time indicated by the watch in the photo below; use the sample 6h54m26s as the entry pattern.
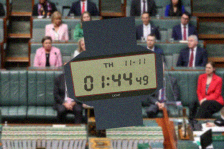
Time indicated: 1h44m49s
